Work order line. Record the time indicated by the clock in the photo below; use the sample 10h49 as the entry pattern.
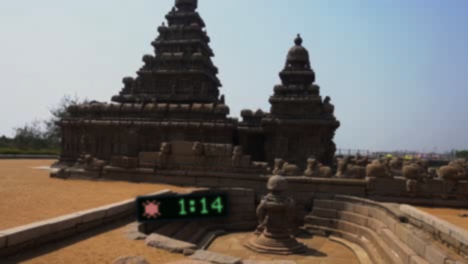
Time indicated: 1h14
